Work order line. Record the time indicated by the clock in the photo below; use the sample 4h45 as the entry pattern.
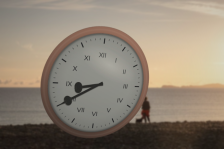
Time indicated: 8h40
